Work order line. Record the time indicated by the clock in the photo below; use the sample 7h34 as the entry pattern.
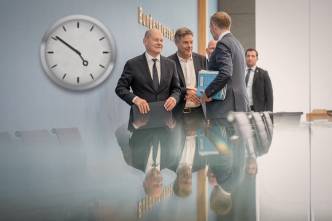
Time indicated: 4h51
